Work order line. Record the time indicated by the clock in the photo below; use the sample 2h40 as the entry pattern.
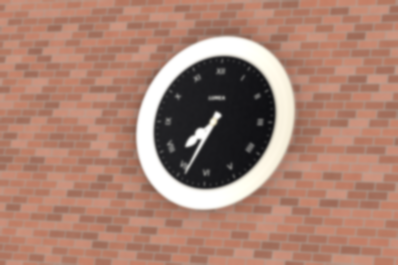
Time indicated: 7h34
